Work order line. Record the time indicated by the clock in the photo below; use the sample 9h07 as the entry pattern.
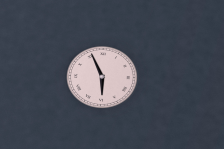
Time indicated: 5h56
